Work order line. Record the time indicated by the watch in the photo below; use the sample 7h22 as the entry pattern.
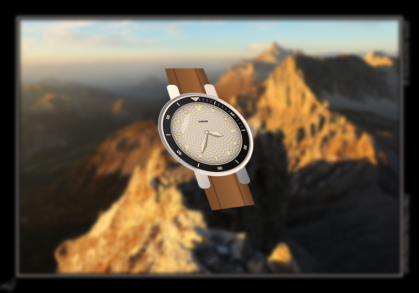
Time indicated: 3h35
